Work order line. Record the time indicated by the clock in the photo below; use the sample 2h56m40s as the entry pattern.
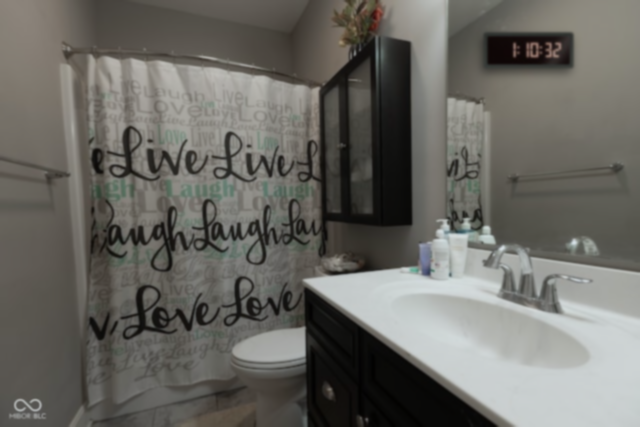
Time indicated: 1h10m32s
